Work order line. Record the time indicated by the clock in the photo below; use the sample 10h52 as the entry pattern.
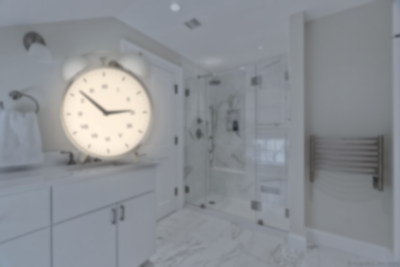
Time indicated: 2h52
